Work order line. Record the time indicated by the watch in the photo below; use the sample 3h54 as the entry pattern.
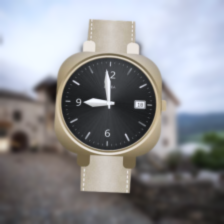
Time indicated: 8h59
